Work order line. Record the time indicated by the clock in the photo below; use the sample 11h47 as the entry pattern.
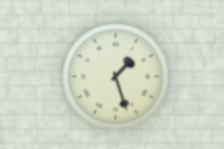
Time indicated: 1h27
